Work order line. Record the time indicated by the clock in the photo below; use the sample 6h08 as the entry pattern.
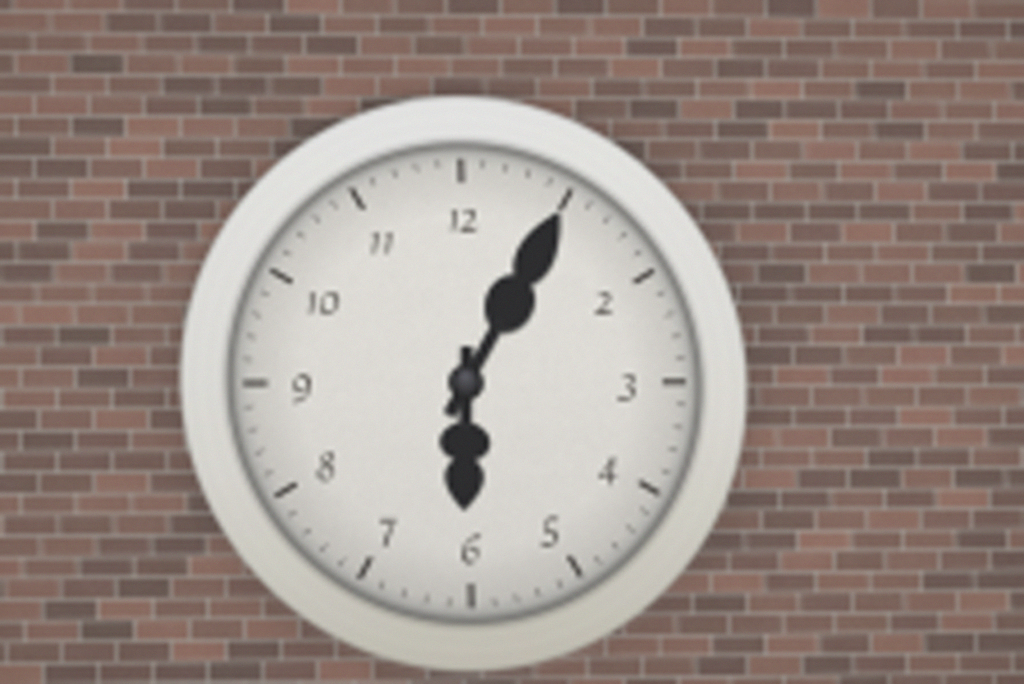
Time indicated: 6h05
